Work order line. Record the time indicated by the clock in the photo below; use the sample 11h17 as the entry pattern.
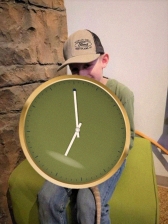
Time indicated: 7h00
